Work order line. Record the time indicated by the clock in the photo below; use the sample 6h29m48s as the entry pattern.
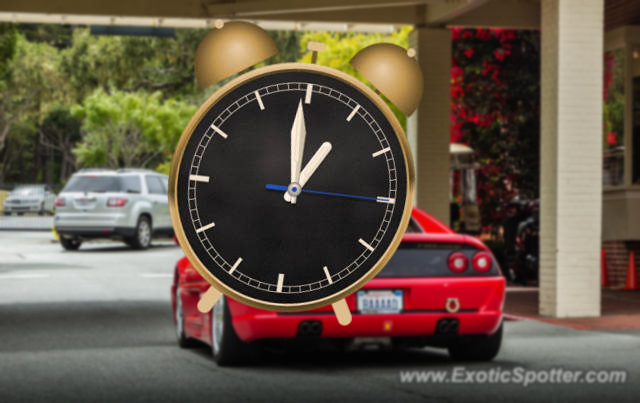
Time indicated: 12h59m15s
